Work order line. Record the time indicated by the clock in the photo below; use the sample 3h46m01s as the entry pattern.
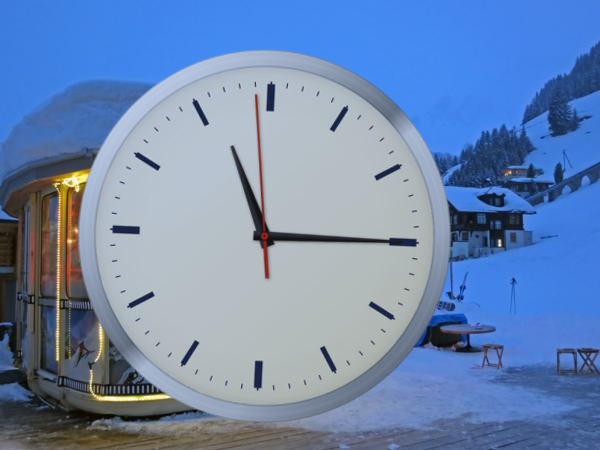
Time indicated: 11h14m59s
